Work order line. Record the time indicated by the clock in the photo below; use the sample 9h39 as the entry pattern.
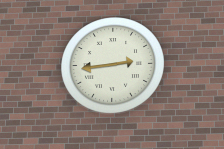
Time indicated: 2h44
